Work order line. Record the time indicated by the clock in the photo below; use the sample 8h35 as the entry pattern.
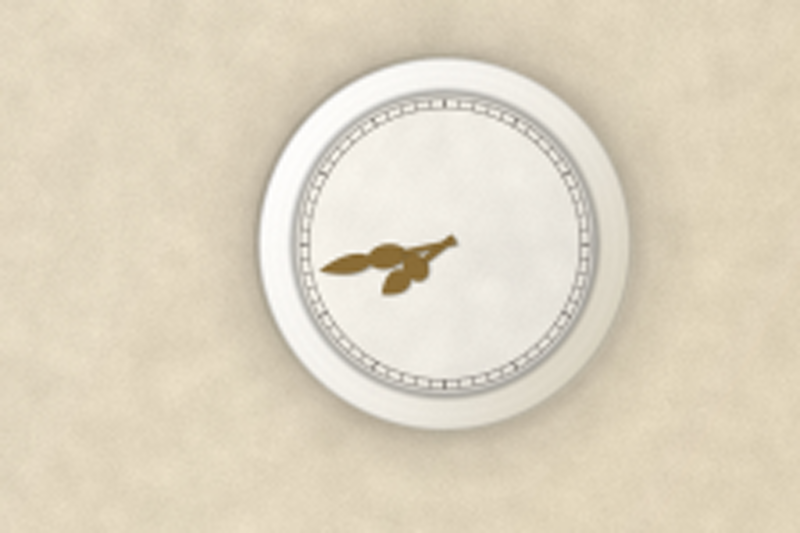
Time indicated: 7h43
